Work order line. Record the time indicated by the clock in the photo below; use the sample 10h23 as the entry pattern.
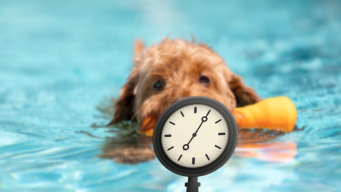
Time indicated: 7h05
